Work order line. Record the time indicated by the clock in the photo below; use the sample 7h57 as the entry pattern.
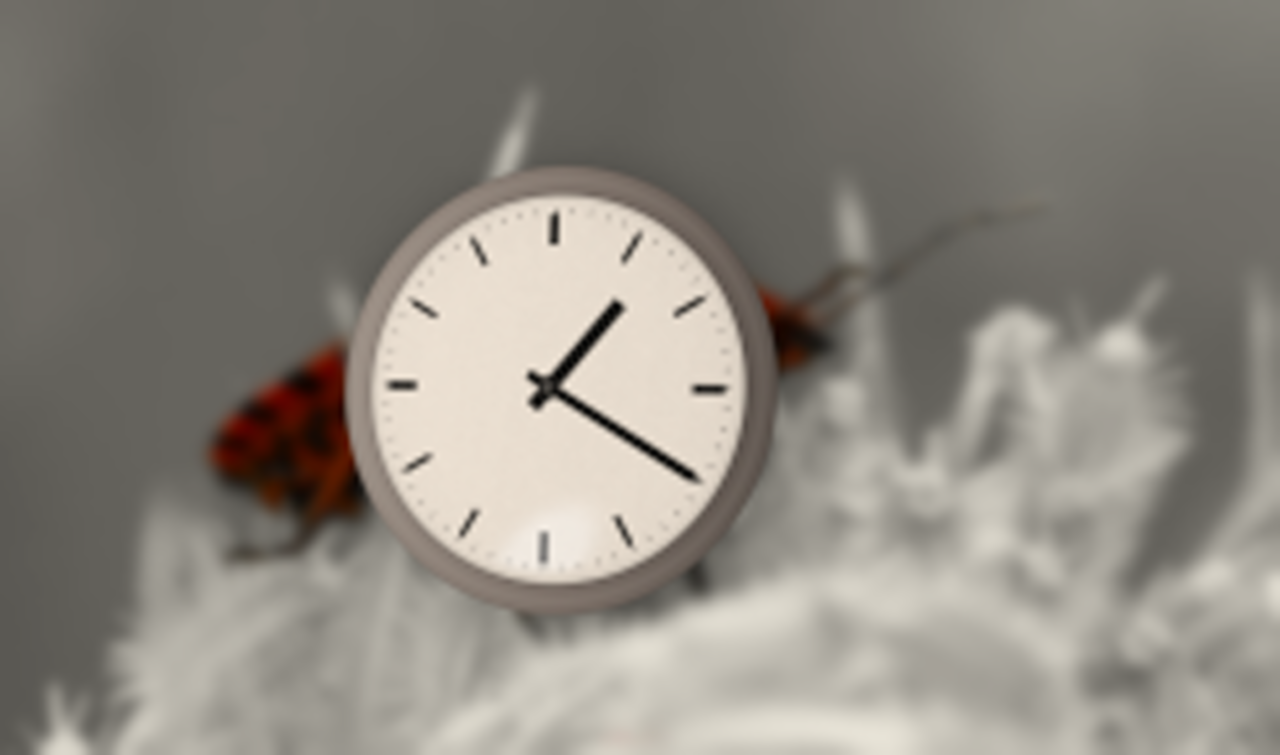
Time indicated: 1h20
